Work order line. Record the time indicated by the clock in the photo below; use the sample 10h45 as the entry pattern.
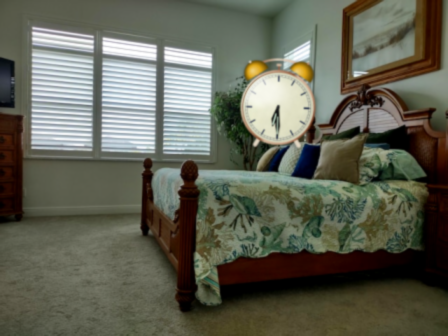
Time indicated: 6h30
